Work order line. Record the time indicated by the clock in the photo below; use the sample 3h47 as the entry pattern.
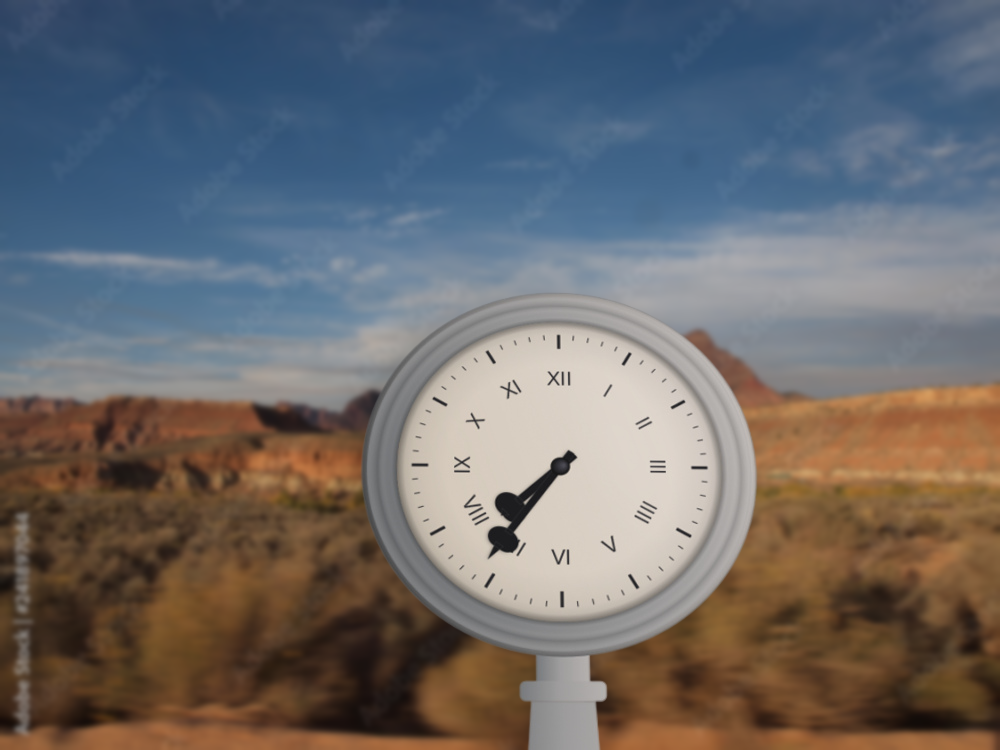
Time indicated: 7h36
